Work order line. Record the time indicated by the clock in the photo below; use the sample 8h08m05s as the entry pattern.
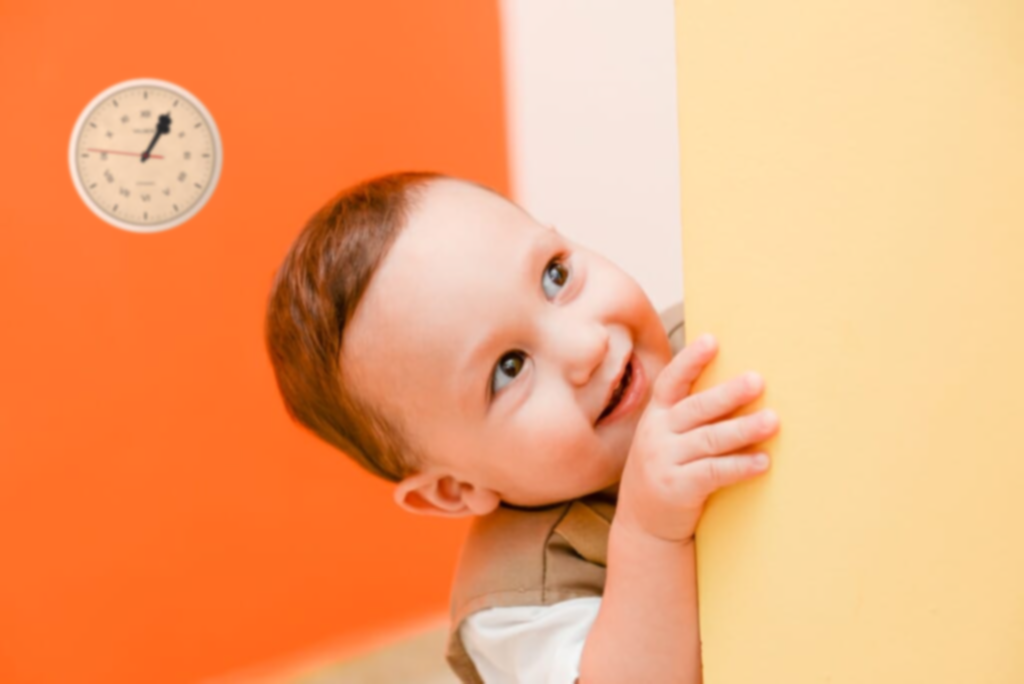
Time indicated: 1h04m46s
